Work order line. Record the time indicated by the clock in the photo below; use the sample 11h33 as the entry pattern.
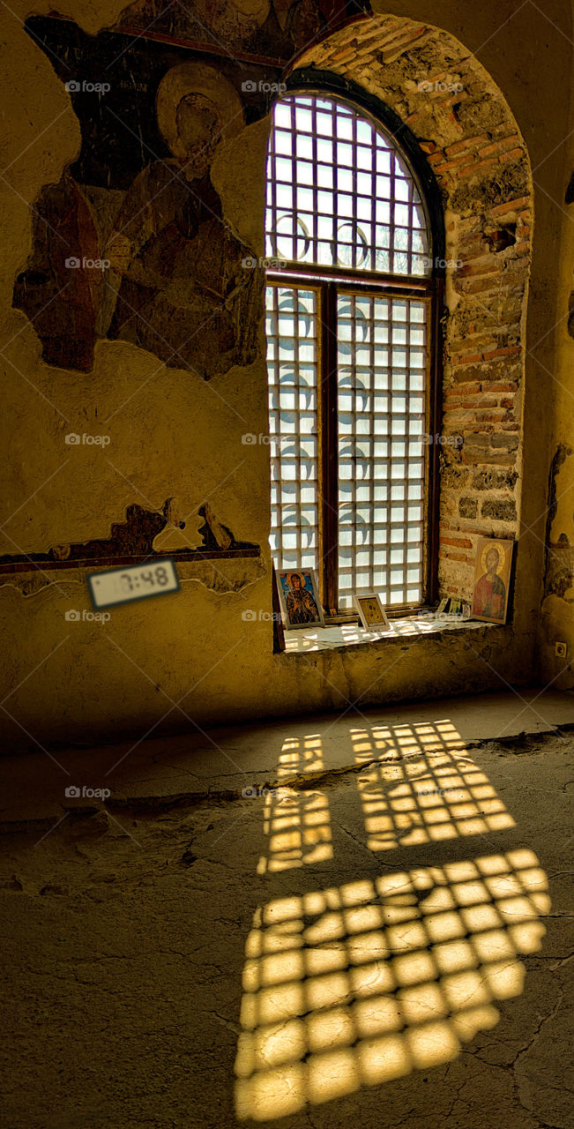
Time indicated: 7h48
